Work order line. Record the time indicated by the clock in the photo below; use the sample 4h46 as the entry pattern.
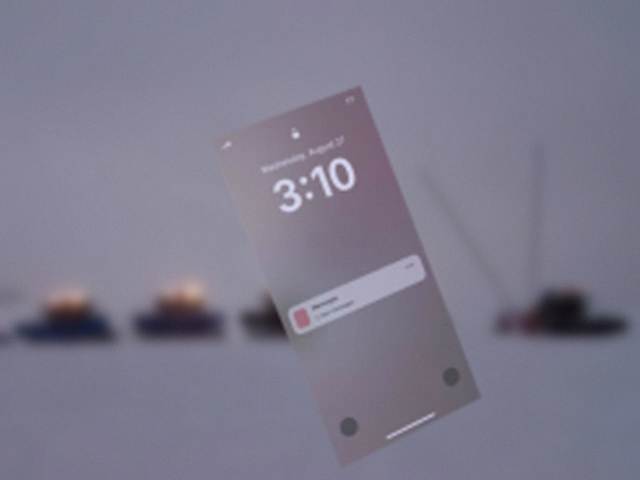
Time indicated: 3h10
